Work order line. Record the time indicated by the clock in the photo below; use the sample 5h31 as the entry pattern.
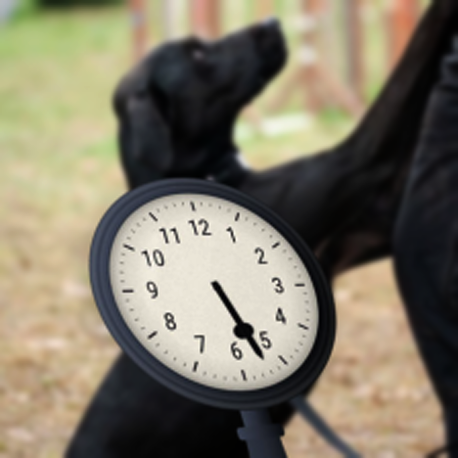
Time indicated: 5h27
